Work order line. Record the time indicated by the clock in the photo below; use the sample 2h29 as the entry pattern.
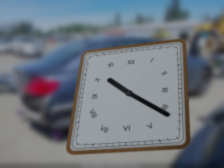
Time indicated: 10h21
